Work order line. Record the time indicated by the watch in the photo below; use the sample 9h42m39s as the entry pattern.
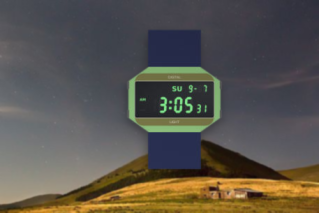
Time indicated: 3h05m31s
